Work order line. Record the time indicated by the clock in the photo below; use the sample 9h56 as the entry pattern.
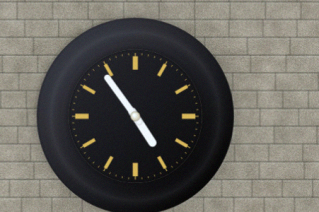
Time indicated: 4h54
